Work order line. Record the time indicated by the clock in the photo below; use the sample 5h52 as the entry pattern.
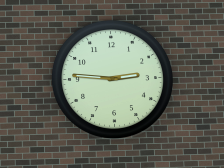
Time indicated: 2h46
